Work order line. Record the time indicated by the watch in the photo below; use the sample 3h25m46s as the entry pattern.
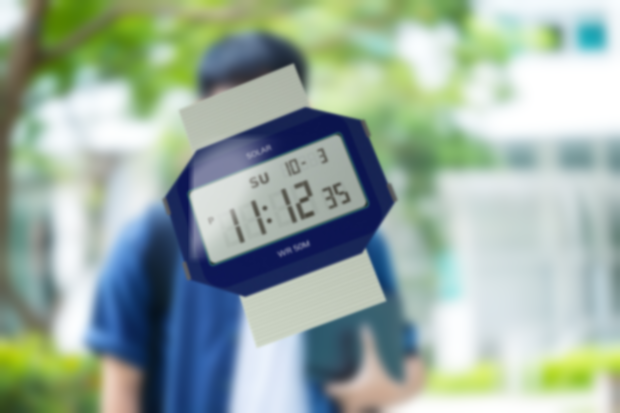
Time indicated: 11h12m35s
